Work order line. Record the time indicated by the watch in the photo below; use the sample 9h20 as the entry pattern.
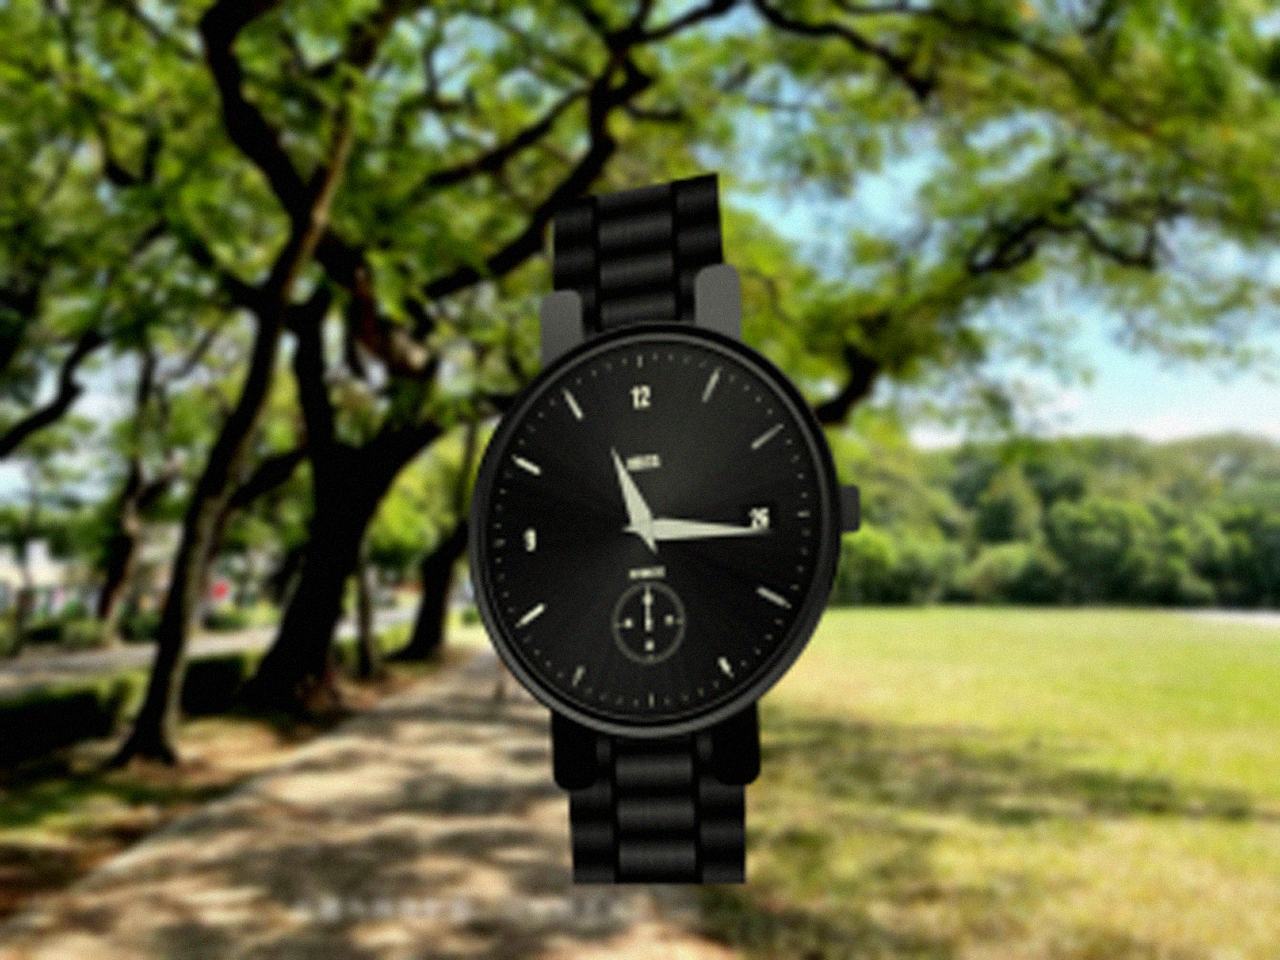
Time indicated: 11h16
